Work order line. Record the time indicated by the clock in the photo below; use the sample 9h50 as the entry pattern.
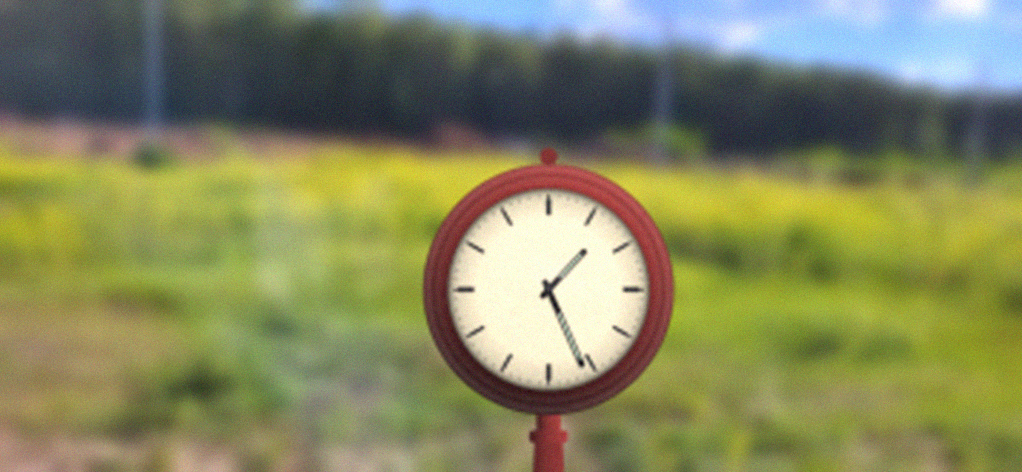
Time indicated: 1h26
